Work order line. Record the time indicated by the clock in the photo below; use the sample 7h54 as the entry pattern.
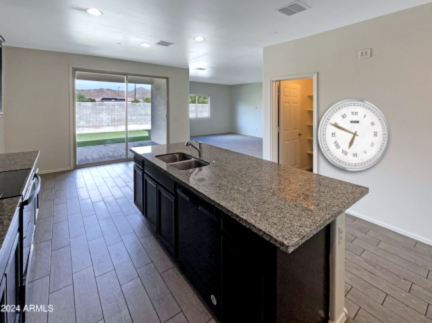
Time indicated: 6h49
